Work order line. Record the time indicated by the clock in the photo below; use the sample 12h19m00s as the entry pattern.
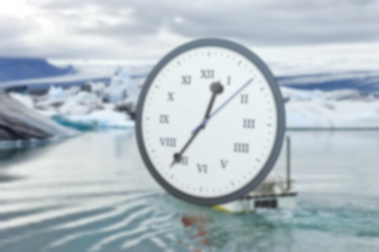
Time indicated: 12h36m08s
